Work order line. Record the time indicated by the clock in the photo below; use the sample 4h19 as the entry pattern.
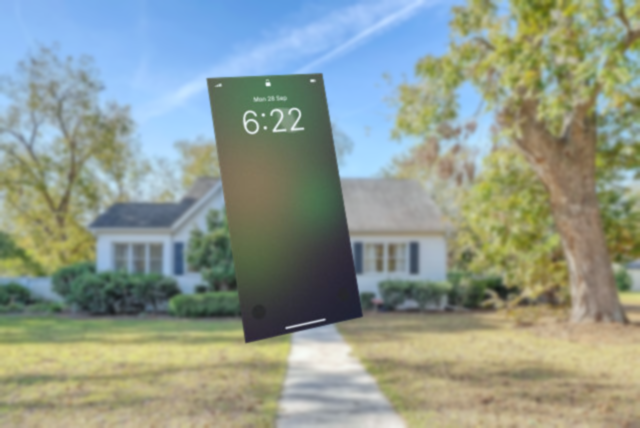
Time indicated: 6h22
